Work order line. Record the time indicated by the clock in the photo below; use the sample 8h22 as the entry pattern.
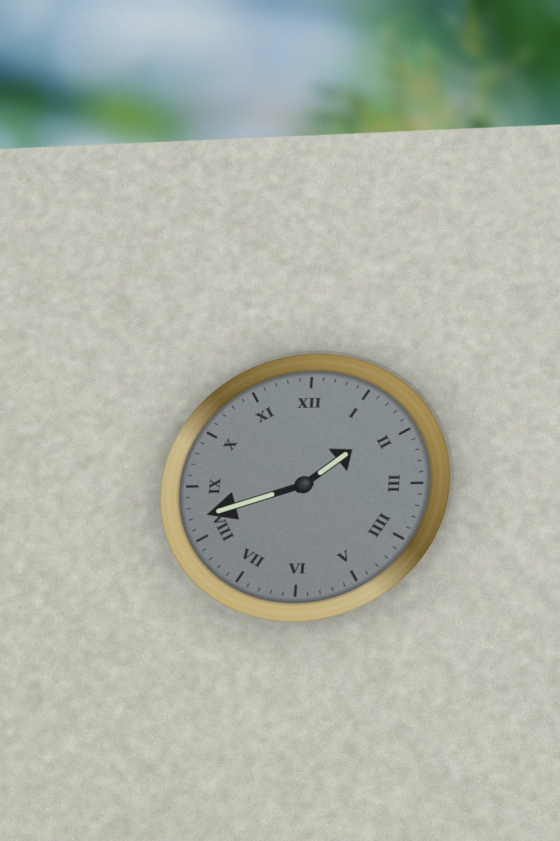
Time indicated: 1h42
